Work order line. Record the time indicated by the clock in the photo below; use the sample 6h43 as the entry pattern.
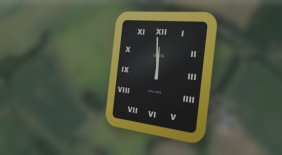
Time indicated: 11h59
